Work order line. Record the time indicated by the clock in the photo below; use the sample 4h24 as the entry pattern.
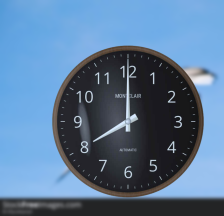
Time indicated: 8h00
